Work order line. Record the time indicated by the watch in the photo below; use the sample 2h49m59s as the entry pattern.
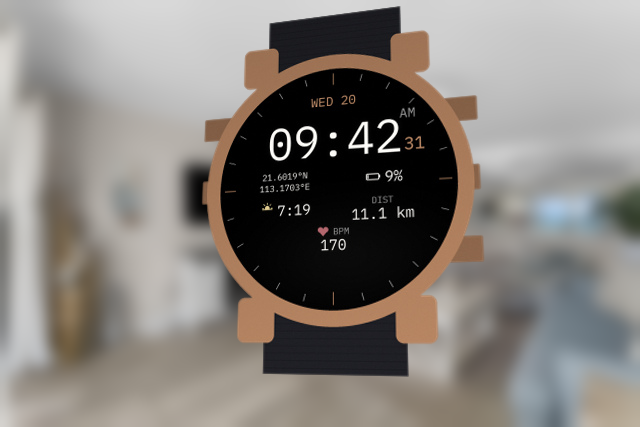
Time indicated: 9h42m31s
